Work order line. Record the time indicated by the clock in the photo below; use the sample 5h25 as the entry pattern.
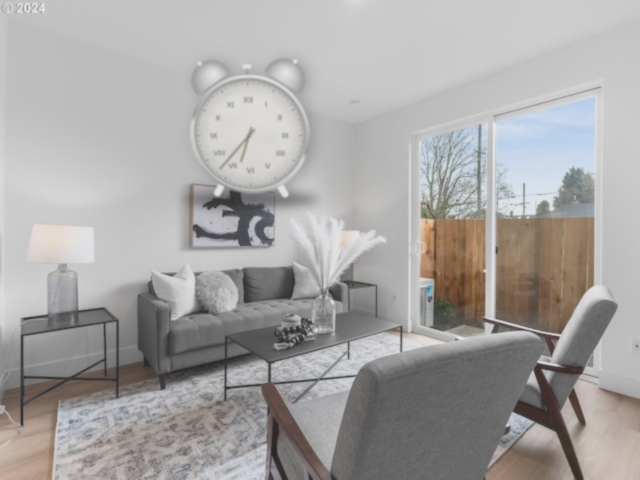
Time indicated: 6h37
